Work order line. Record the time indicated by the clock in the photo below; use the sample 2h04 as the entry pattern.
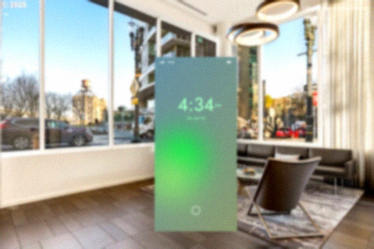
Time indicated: 4h34
